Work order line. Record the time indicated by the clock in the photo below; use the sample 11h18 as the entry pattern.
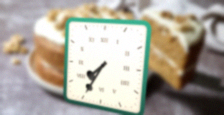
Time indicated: 7h35
